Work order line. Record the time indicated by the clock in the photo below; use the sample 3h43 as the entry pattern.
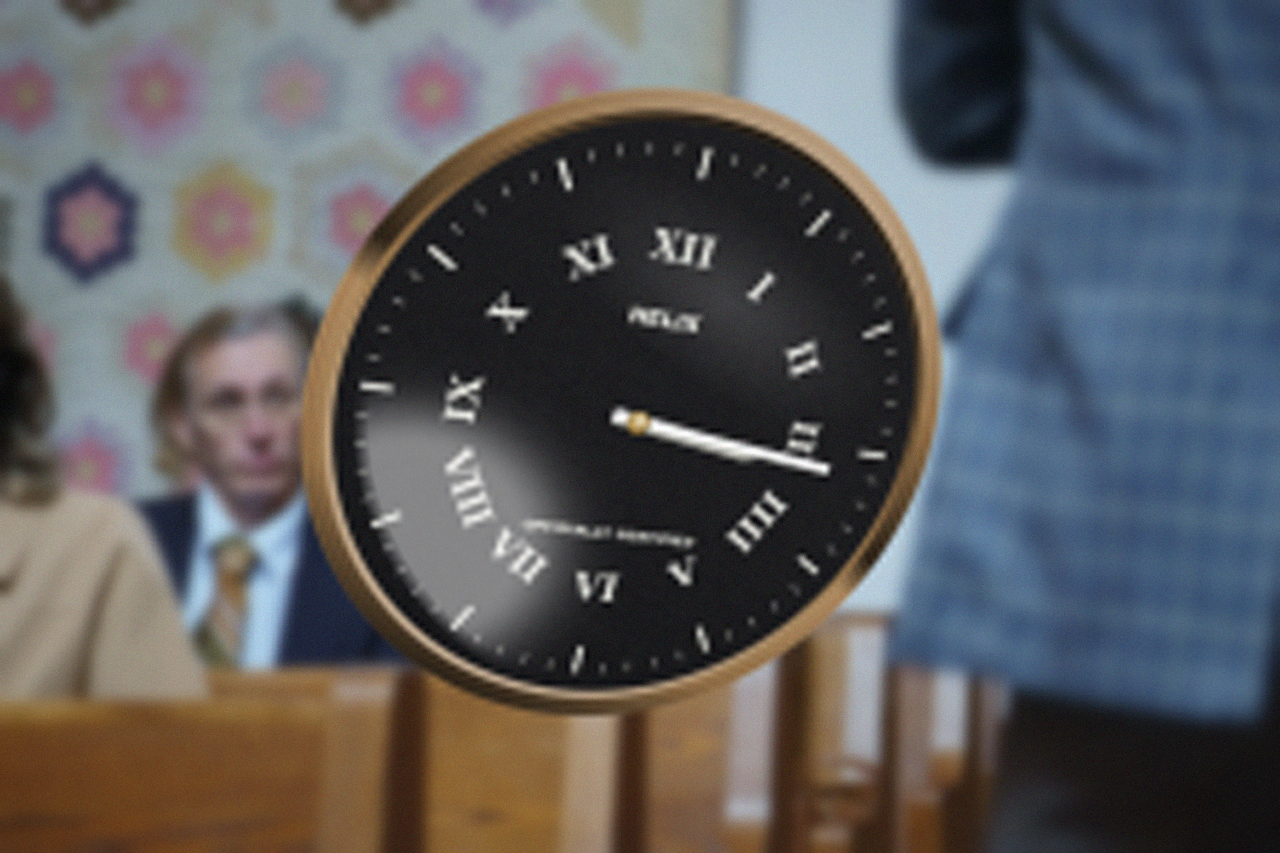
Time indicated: 3h16
